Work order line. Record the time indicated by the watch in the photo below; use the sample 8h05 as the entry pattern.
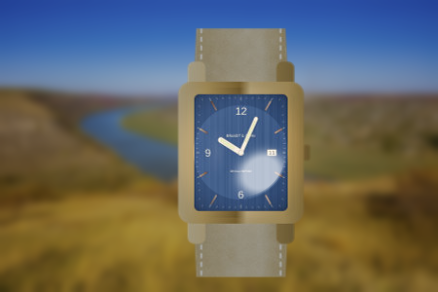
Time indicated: 10h04
